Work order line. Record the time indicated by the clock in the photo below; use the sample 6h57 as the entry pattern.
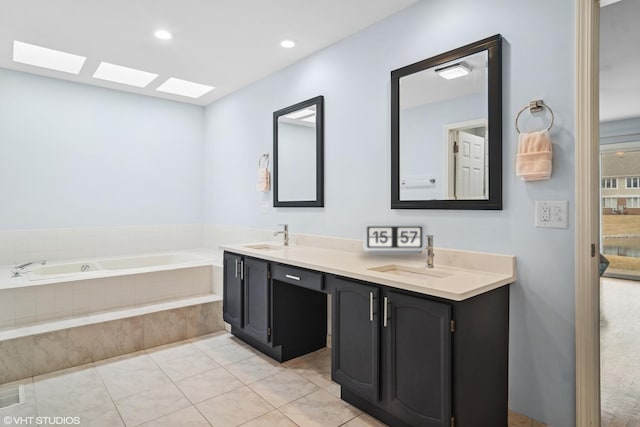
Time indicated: 15h57
